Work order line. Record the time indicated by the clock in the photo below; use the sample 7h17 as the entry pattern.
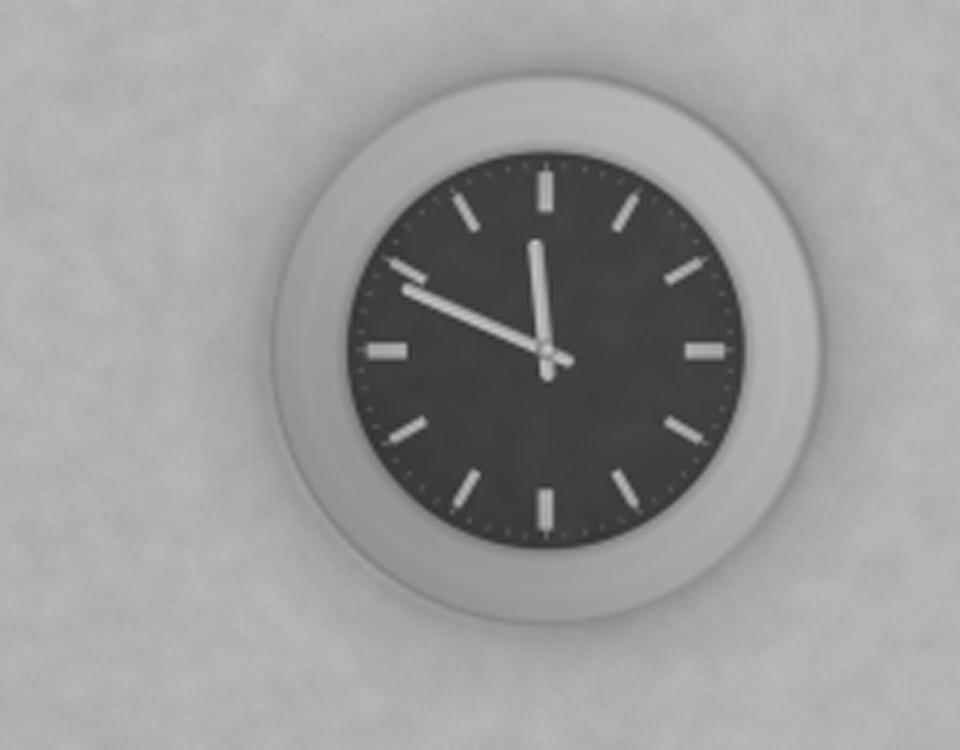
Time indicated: 11h49
